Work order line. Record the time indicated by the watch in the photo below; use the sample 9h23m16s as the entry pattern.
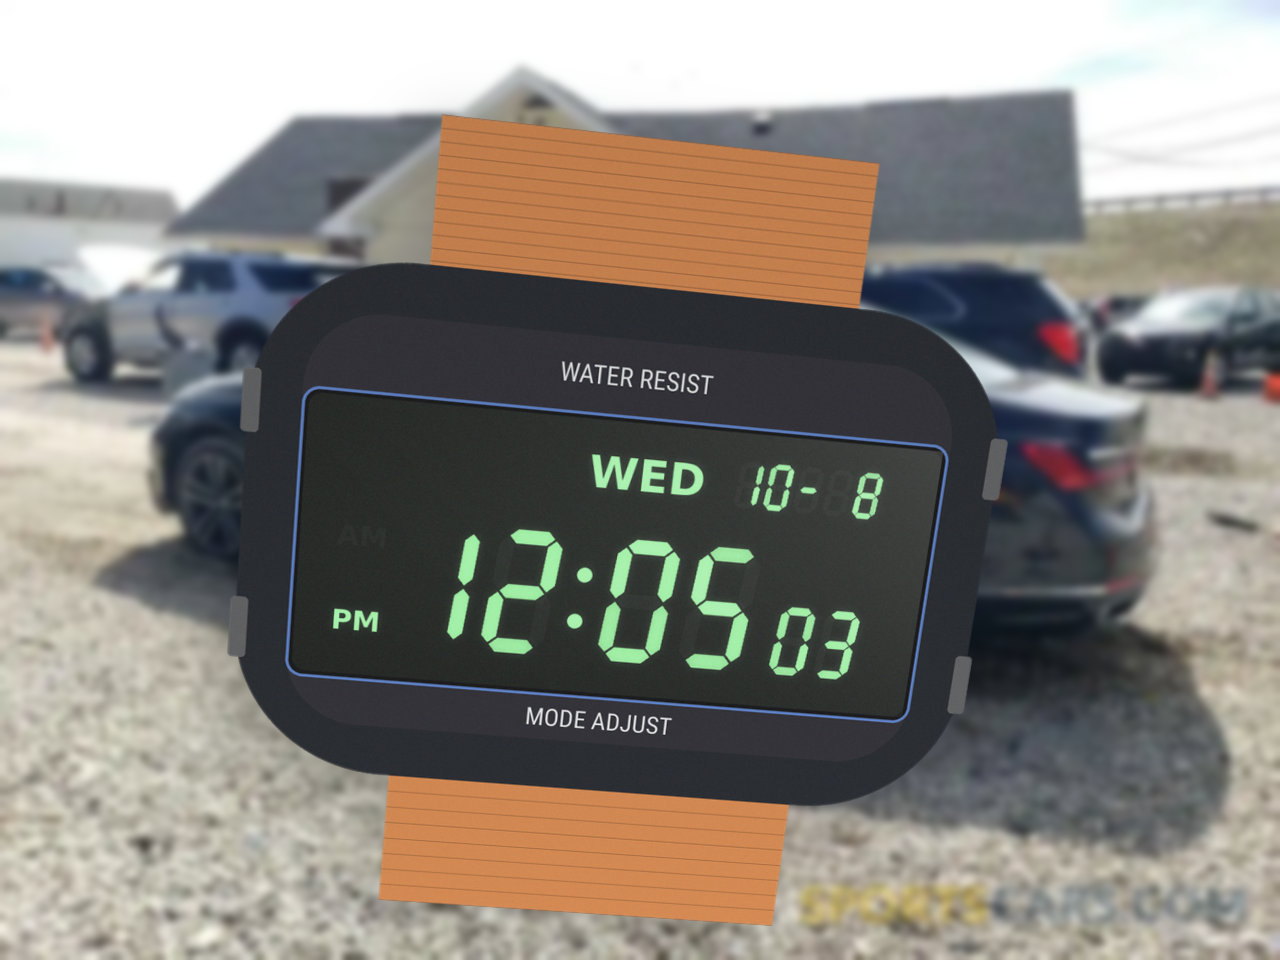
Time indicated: 12h05m03s
